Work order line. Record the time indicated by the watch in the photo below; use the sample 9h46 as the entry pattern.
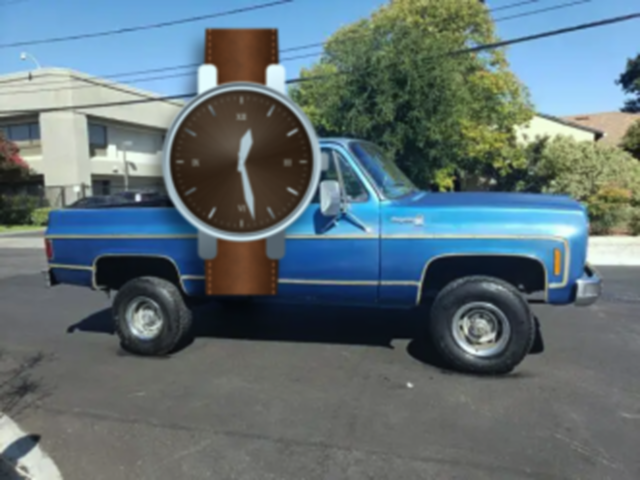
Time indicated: 12h28
